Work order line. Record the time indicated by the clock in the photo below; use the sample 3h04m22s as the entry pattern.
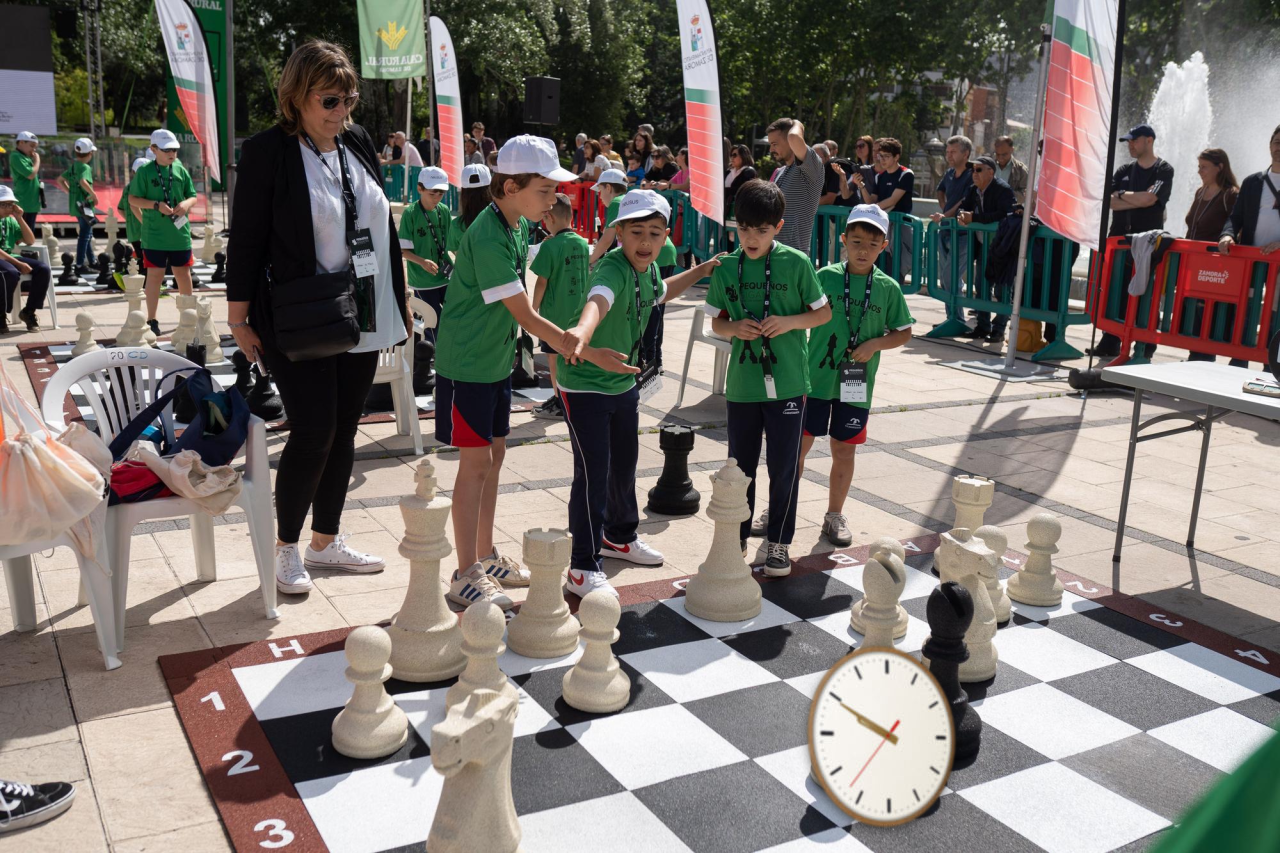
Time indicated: 9h49m37s
